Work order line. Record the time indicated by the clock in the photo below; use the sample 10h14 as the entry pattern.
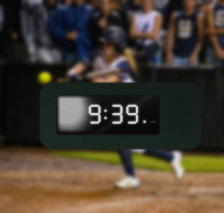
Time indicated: 9h39
